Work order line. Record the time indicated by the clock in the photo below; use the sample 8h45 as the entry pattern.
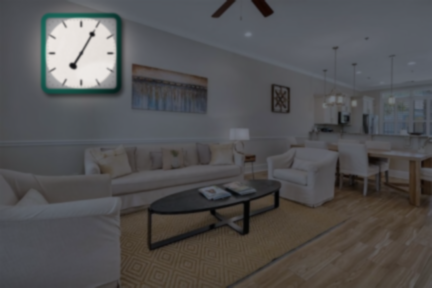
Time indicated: 7h05
